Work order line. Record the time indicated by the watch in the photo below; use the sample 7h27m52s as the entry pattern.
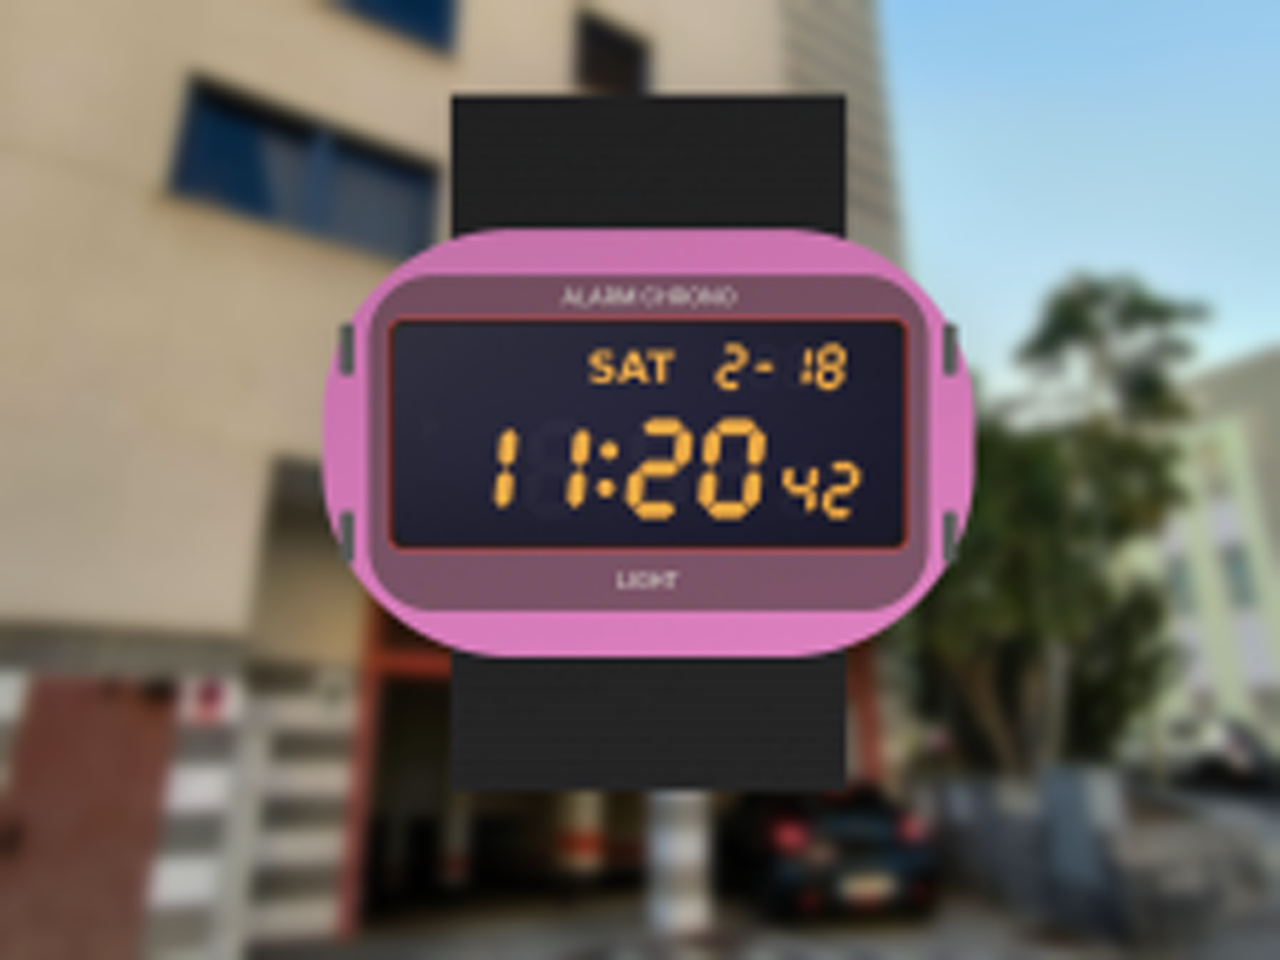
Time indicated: 11h20m42s
